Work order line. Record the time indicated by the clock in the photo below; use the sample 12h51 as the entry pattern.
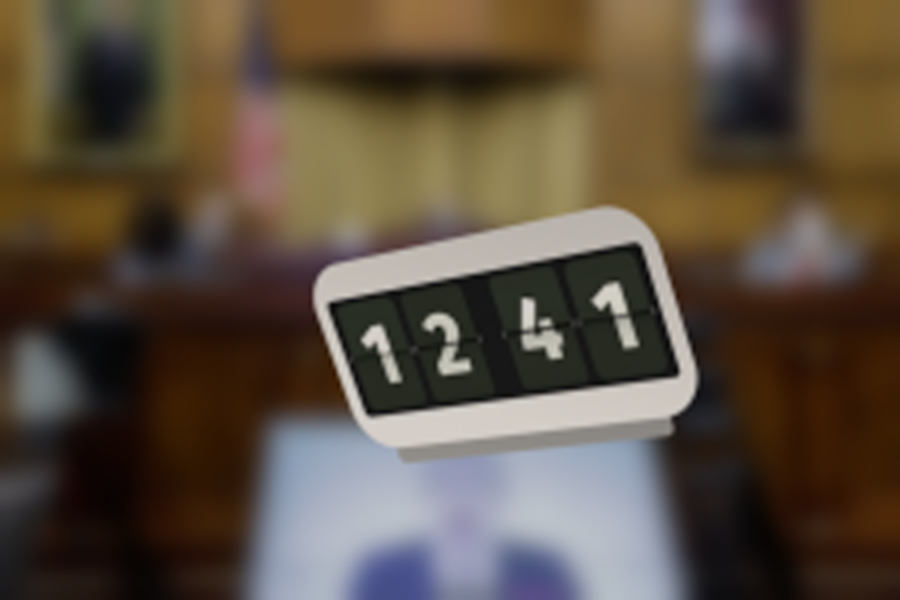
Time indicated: 12h41
